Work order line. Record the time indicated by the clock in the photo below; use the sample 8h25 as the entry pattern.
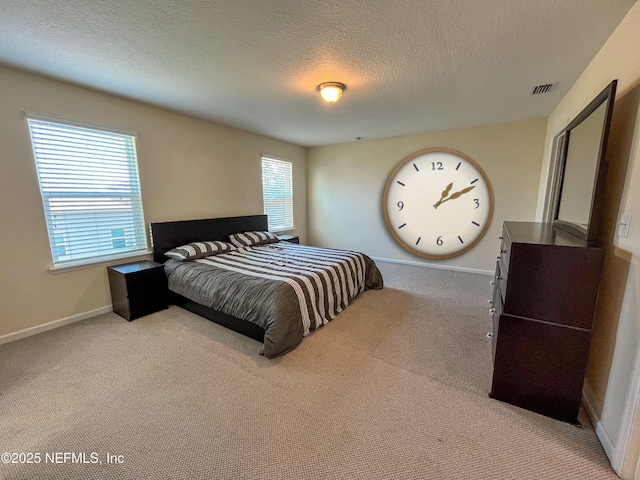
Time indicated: 1h11
